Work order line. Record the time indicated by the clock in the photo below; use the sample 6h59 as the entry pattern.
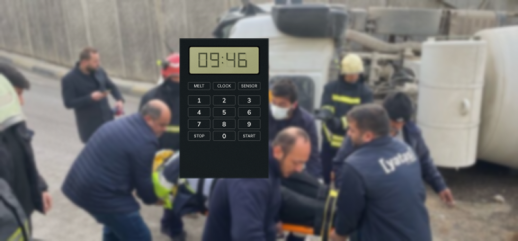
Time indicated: 9h46
